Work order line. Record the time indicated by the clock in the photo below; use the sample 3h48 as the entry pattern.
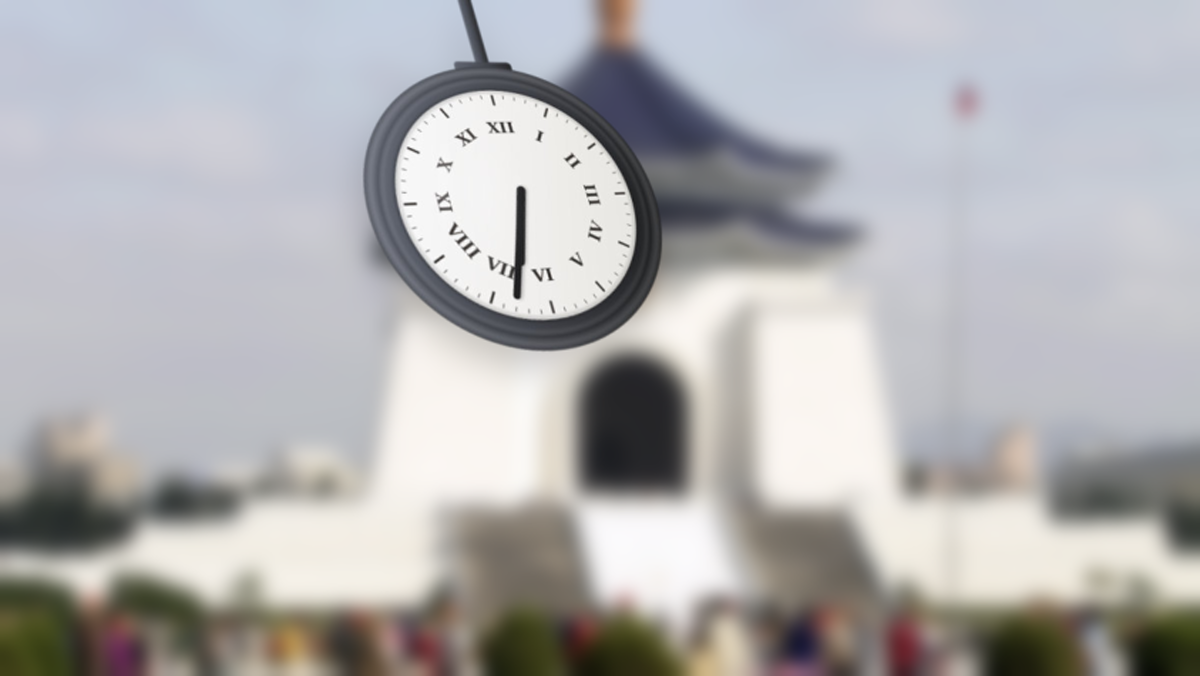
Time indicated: 6h33
